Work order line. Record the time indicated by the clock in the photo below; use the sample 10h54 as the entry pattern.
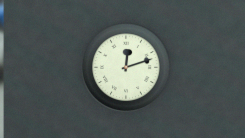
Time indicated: 12h12
